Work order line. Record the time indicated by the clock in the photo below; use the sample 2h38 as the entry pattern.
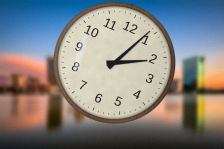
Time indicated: 2h04
